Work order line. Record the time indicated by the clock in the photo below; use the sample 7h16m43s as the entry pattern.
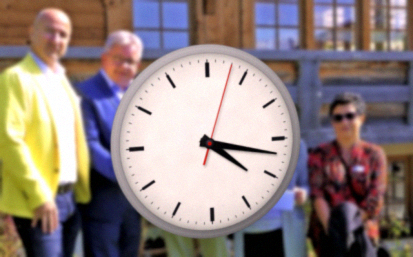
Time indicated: 4h17m03s
